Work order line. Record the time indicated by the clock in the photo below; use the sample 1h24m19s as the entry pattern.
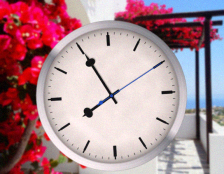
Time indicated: 7h55m10s
